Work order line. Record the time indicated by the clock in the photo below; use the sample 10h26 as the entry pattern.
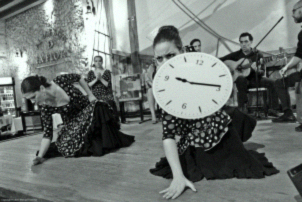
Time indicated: 9h14
